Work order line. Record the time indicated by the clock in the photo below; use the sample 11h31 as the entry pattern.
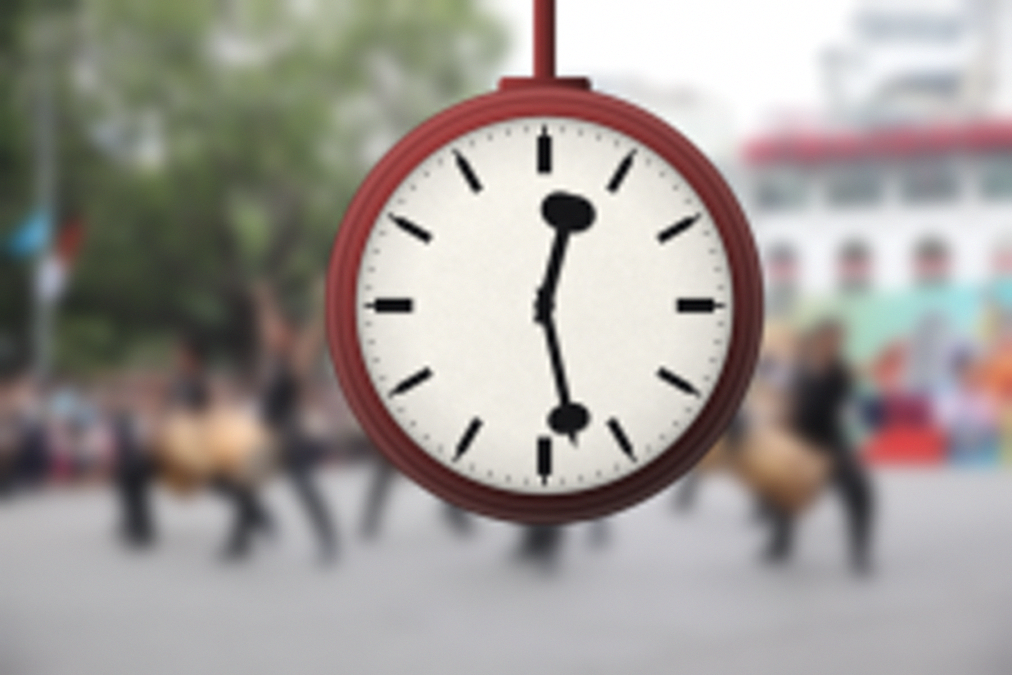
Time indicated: 12h28
